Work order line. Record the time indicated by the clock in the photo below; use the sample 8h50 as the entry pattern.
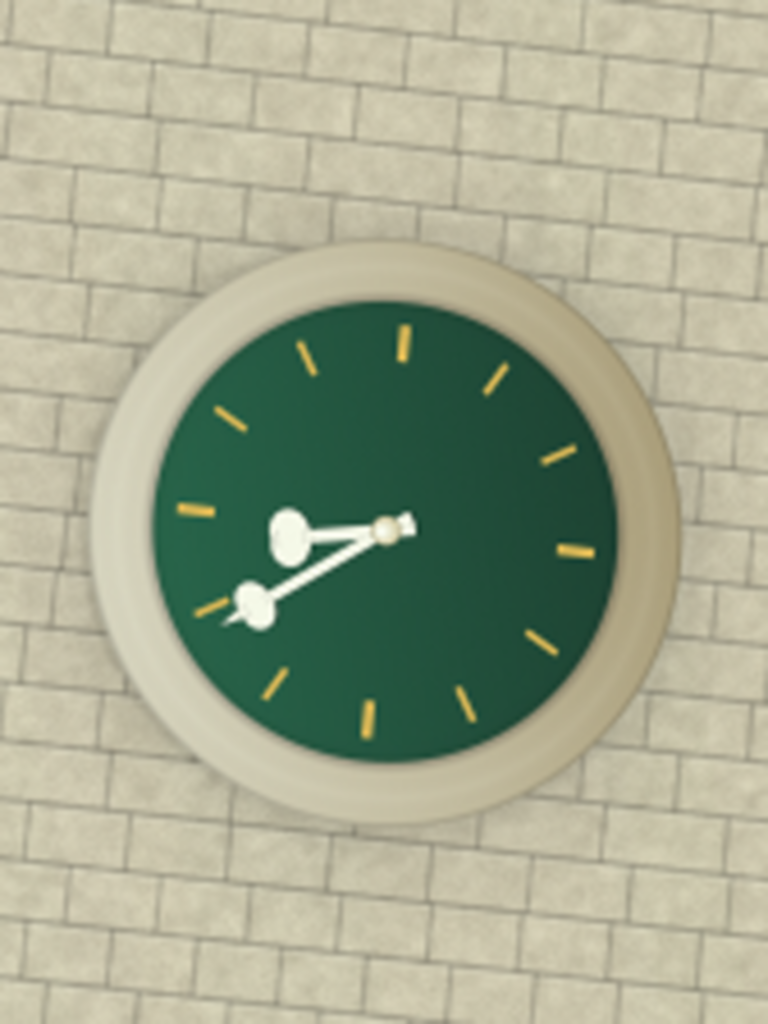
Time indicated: 8h39
